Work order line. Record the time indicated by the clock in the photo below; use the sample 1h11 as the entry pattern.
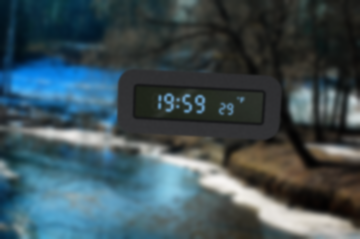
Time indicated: 19h59
